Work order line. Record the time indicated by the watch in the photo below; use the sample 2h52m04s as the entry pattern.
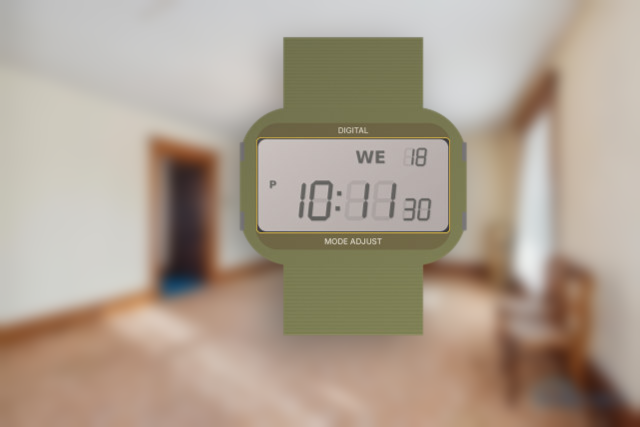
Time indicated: 10h11m30s
